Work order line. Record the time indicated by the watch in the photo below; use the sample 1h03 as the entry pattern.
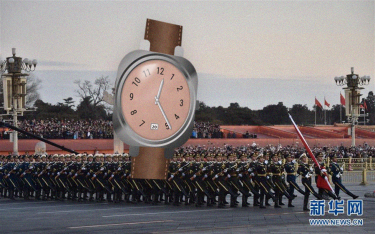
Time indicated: 12h24
